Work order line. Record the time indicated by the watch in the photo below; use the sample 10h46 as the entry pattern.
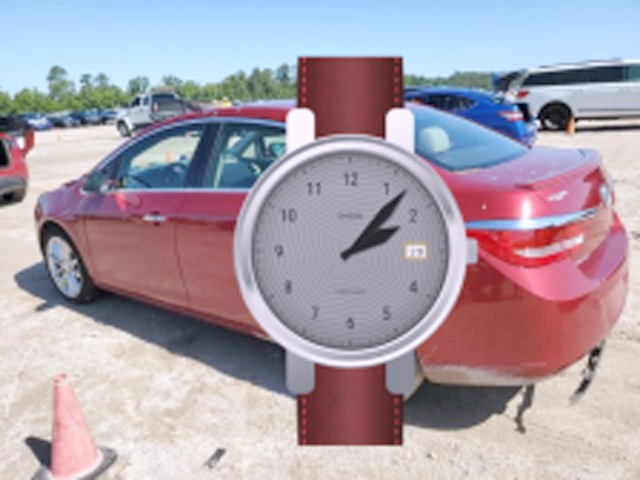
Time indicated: 2h07
